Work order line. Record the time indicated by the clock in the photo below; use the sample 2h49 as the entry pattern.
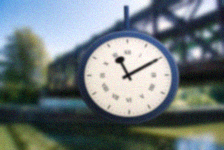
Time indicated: 11h10
